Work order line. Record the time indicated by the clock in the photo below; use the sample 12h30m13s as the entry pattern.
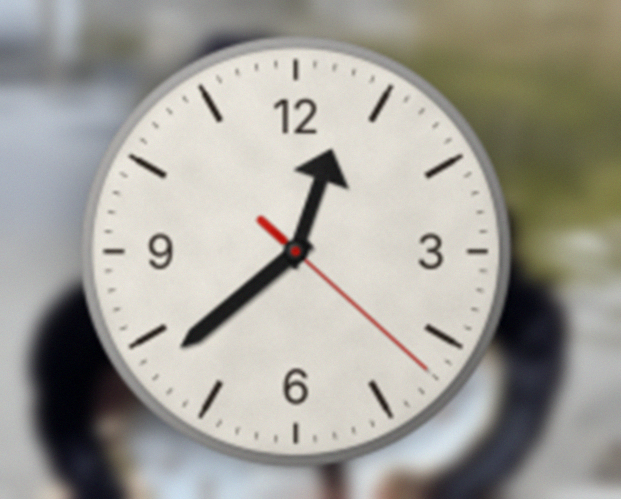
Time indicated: 12h38m22s
